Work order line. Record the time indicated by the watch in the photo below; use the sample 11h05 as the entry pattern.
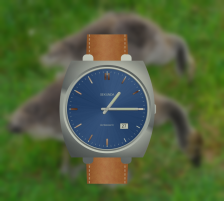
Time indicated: 1h15
